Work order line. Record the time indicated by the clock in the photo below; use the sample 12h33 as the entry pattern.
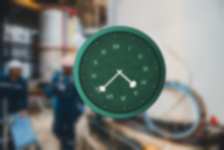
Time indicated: 4h39
